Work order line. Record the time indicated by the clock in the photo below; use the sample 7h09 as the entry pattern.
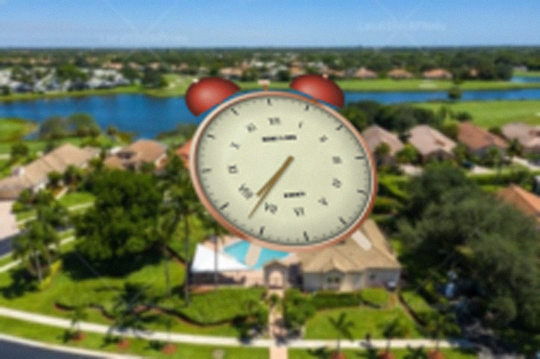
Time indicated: 7h37
